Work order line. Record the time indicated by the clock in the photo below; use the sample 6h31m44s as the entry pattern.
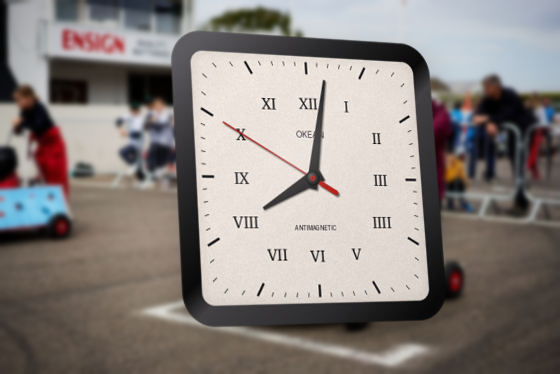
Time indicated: 8h01m50s
